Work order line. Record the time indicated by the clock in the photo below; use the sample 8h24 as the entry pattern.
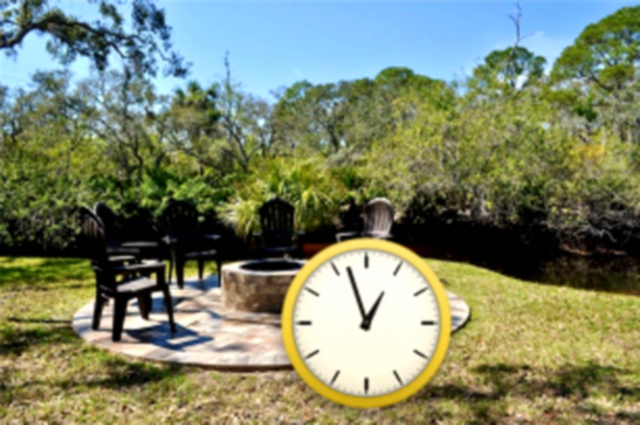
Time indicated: 12h57
